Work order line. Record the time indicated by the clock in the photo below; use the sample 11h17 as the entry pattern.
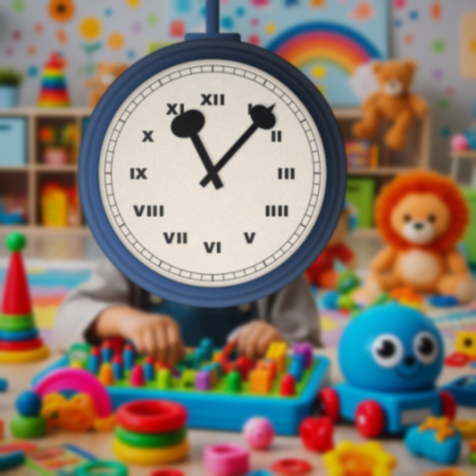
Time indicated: 11h07
